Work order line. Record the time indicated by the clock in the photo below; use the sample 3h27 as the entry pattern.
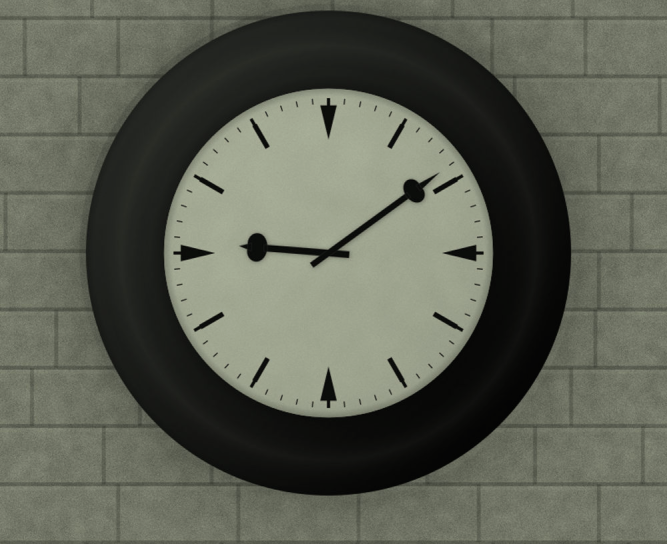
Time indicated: 9h09
